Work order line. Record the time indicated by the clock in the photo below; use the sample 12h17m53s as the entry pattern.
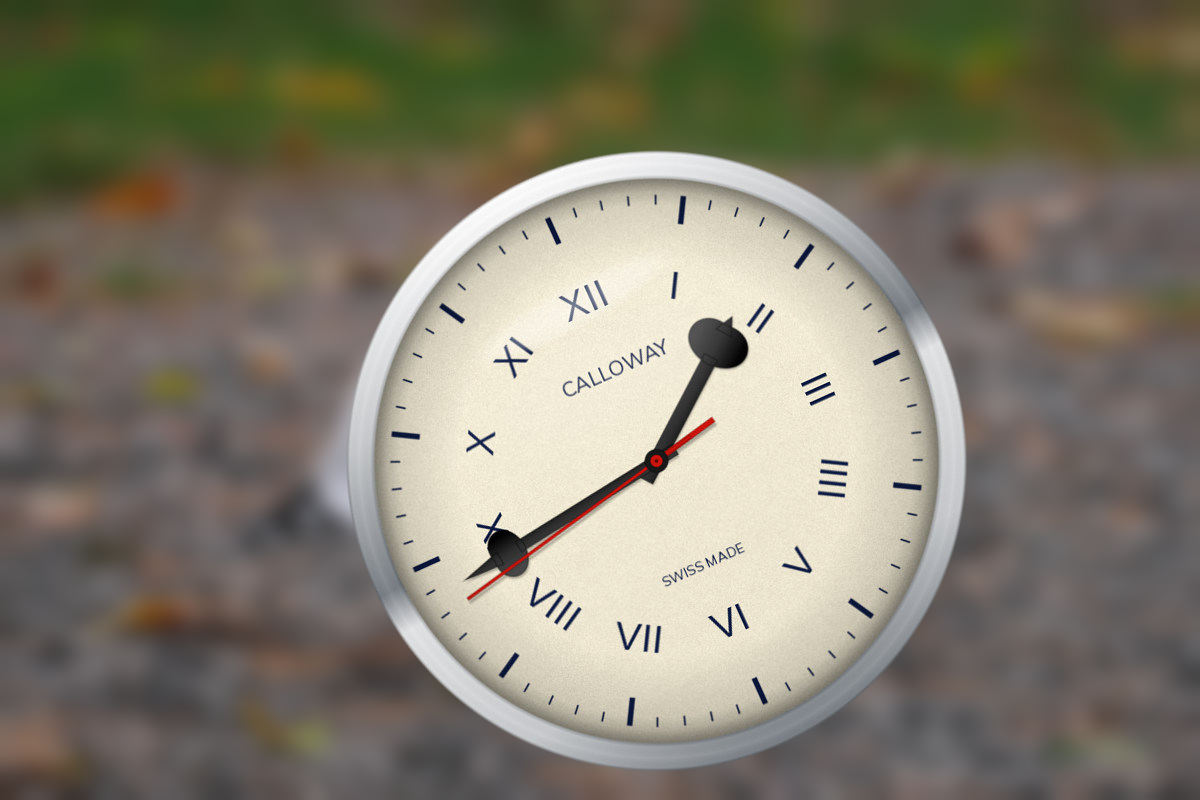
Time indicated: 1h43m43s
